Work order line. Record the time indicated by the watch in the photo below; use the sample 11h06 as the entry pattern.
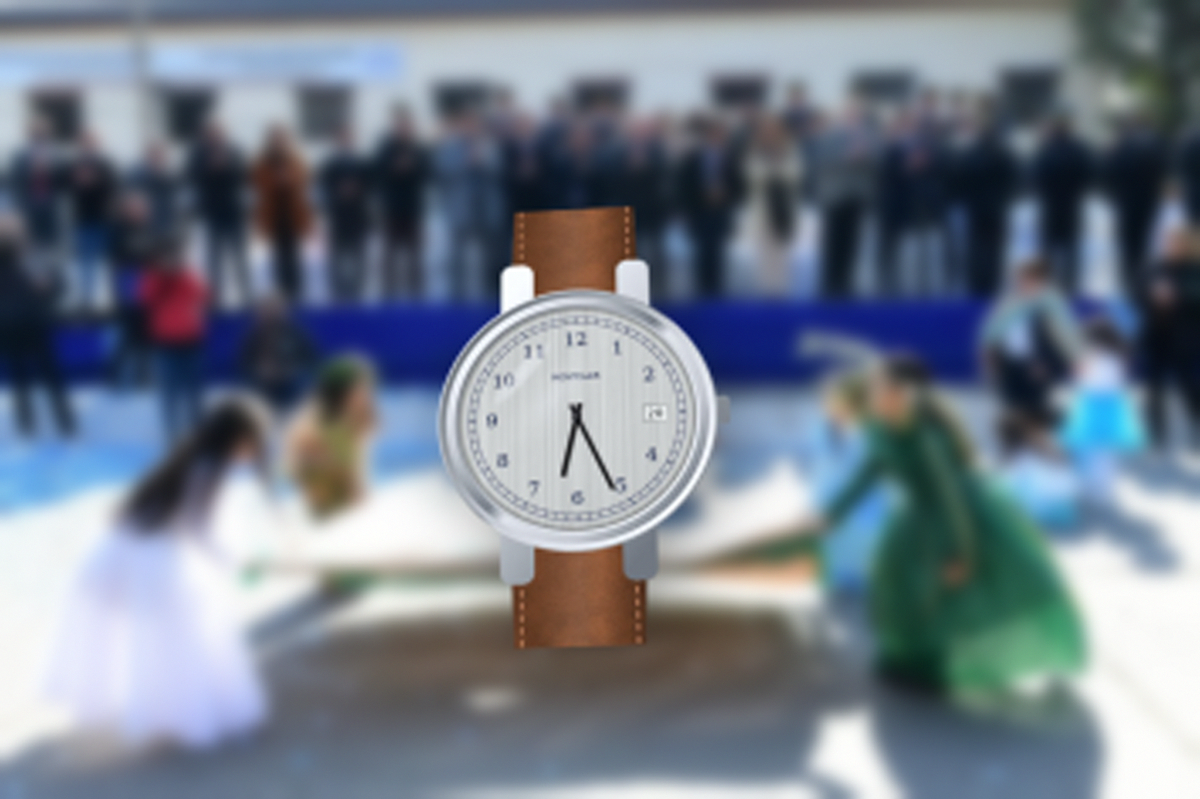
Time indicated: 6h26
